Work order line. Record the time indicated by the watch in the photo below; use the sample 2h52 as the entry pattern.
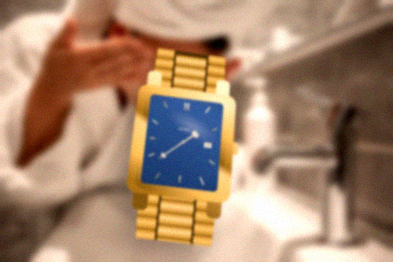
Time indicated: 1h38
